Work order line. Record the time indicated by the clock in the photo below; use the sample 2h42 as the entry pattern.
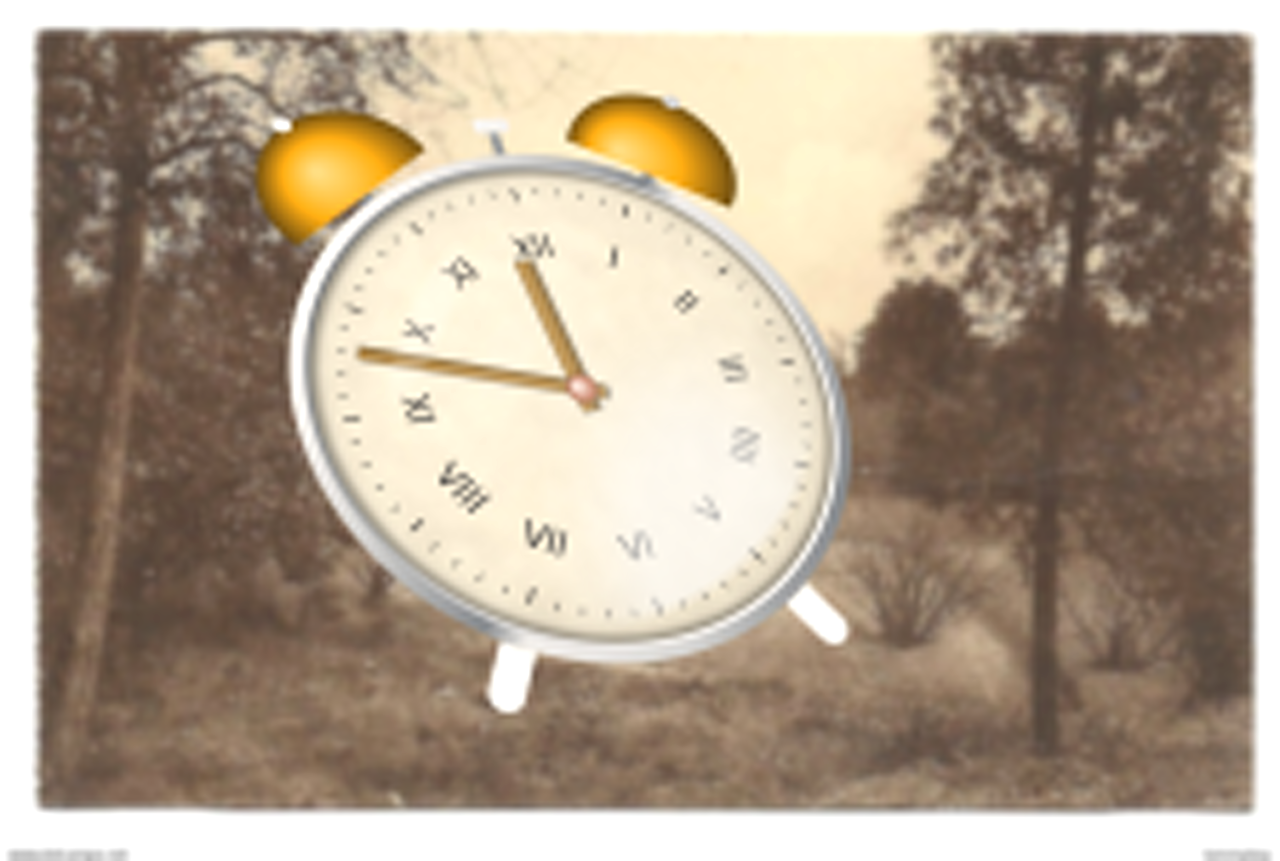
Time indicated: 11h48
